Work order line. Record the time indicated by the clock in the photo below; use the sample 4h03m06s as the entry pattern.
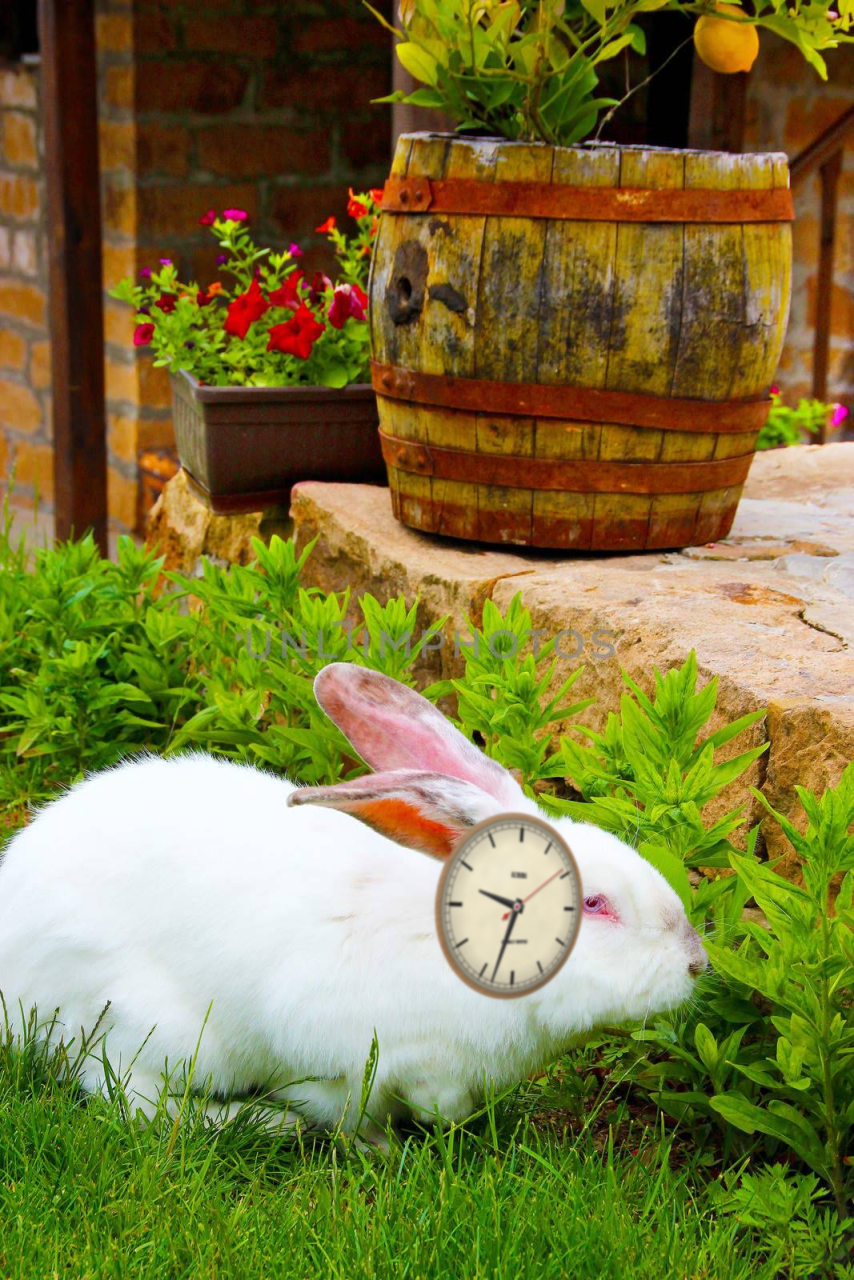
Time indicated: 9h33m09s
